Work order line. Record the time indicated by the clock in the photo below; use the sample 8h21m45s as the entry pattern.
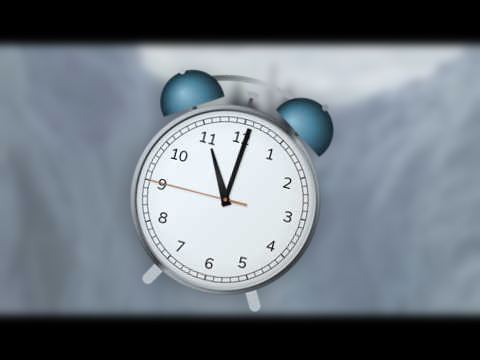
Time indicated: 11h00m45s
